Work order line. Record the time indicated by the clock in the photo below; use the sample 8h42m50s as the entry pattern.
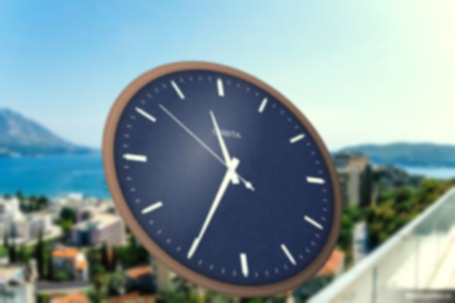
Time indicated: 11h34m52s
